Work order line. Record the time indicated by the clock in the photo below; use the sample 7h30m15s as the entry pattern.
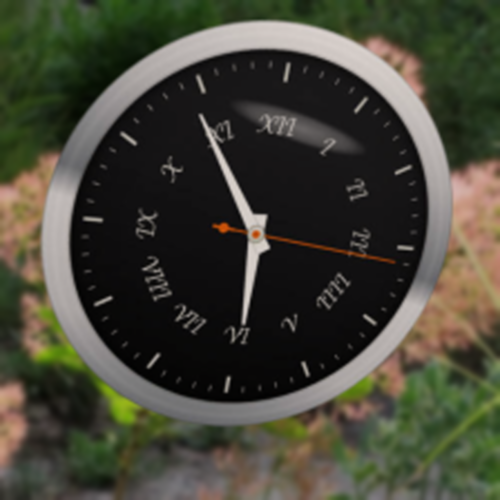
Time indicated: 5h54m16s
